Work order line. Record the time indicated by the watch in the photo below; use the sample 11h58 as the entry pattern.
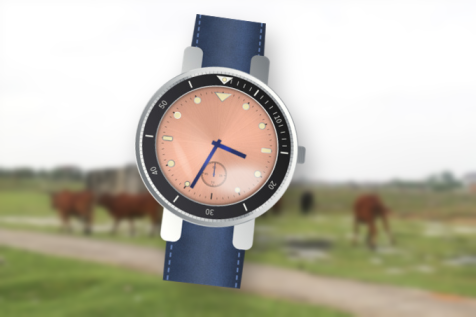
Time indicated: 3h34
